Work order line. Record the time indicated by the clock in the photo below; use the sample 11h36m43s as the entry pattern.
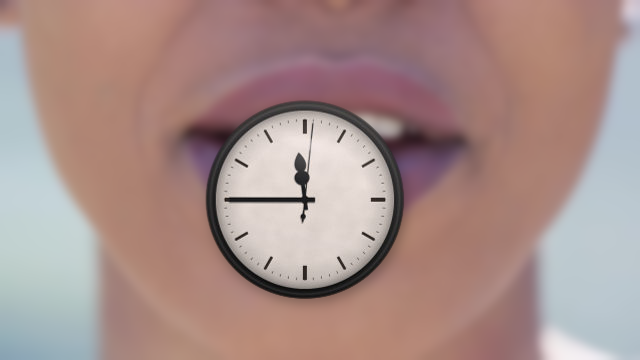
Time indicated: 11h45m01s
